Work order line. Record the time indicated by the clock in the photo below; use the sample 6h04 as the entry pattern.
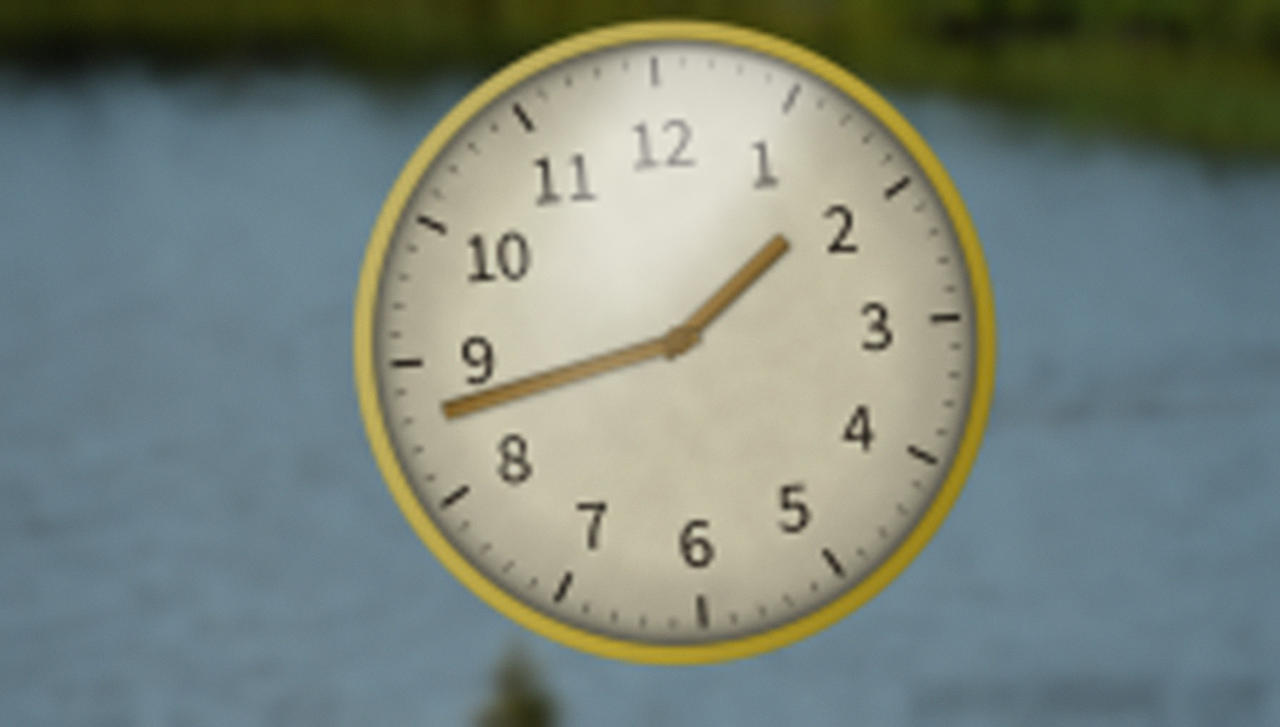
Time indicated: 1h43
